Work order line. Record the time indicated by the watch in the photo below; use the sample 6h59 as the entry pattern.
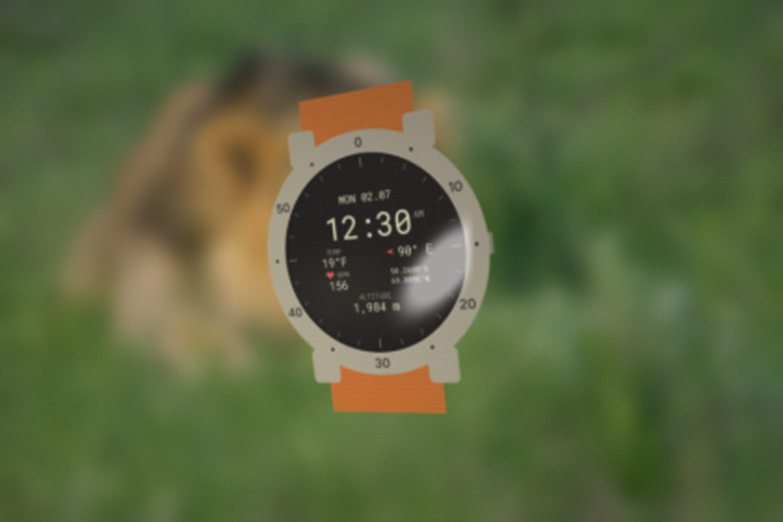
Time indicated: 12h30
